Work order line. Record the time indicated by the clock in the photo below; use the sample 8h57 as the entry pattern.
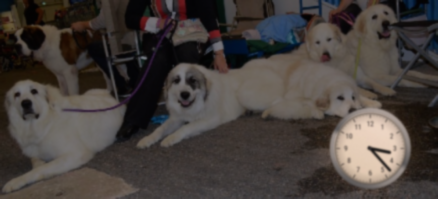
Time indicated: 3h23
